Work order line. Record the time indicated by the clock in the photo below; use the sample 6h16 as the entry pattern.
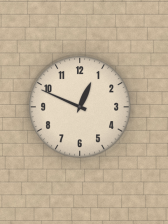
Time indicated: 12h49
